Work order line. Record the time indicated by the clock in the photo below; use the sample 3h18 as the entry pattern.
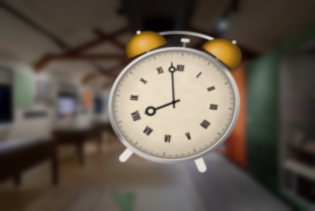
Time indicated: 7h58
